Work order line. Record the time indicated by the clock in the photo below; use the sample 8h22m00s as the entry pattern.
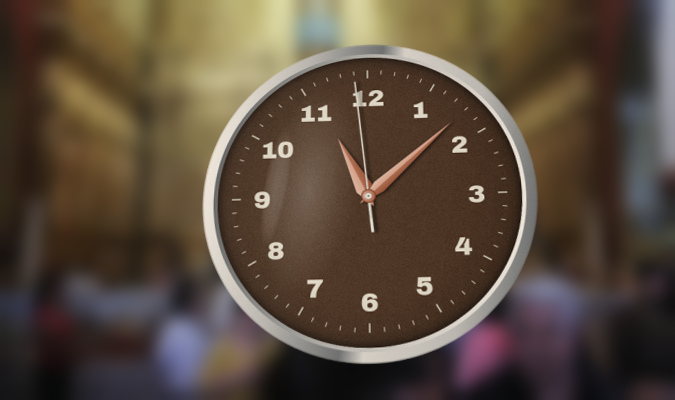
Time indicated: 11h07m59s
